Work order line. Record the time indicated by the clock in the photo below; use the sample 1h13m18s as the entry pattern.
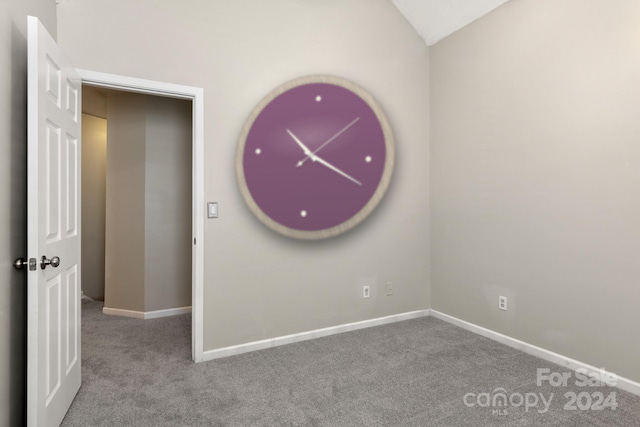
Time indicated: 10h19m08s
